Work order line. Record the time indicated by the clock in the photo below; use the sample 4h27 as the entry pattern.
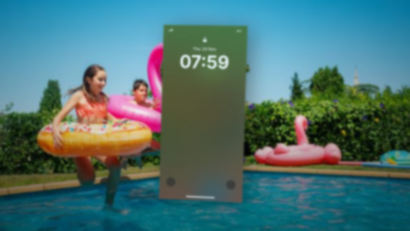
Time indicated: 7h59
